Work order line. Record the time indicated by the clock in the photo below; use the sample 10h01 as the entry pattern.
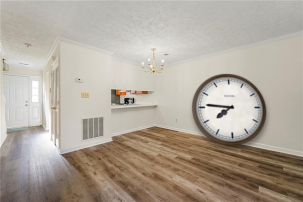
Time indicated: 7h46
